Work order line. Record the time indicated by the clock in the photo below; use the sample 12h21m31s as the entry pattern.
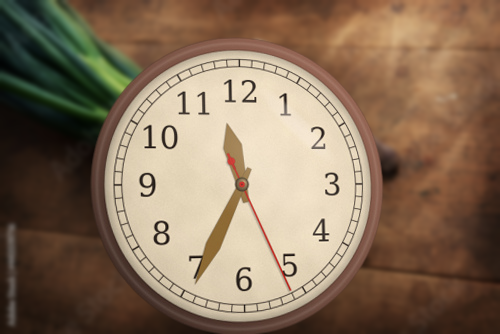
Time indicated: 11h34m26s
